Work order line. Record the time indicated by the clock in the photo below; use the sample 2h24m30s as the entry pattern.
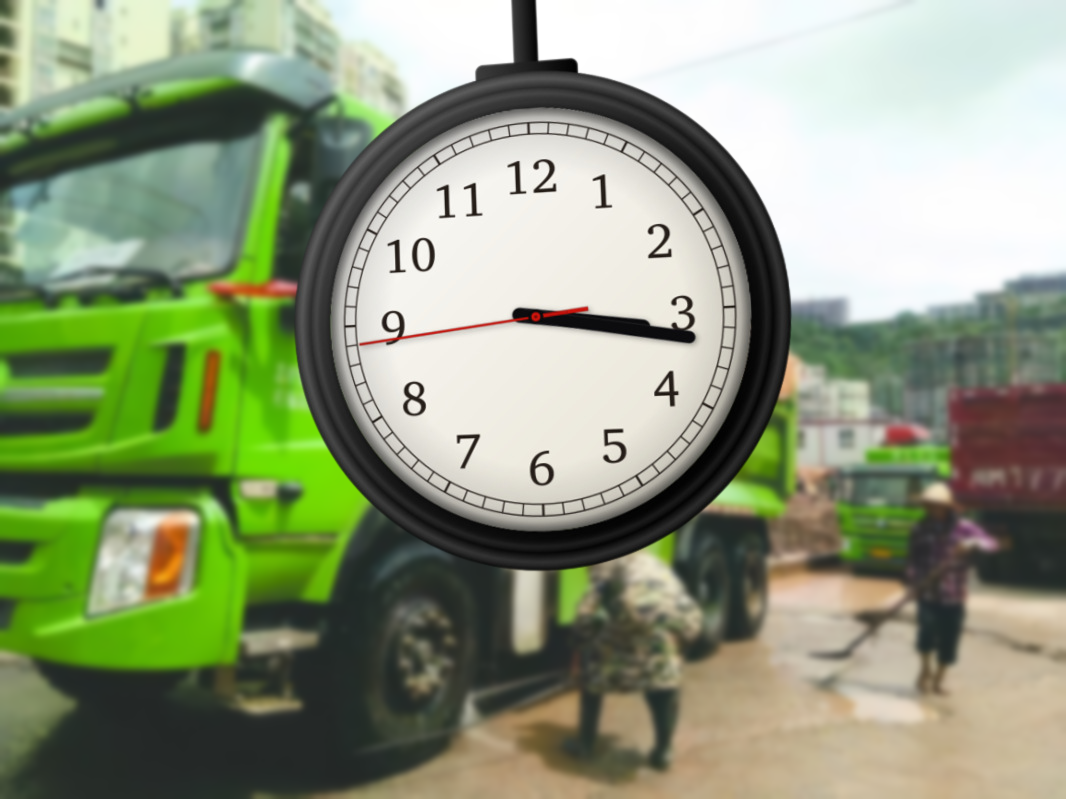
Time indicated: 3h16m44s
